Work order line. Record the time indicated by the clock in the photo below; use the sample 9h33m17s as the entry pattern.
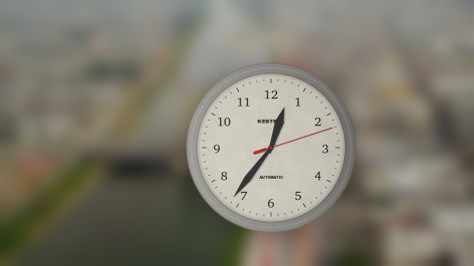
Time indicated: 12h36m12s
